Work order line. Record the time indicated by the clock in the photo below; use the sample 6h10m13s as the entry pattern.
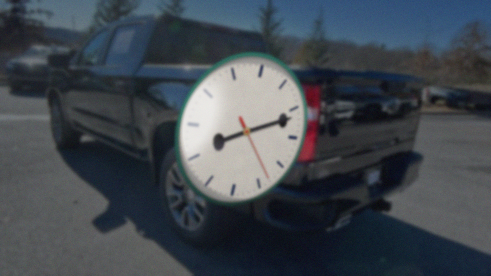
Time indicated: 8h11m23s
